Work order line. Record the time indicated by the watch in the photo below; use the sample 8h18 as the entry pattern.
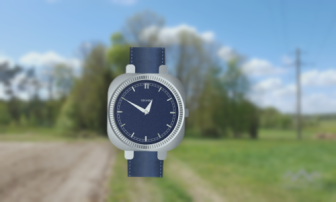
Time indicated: 12h50
